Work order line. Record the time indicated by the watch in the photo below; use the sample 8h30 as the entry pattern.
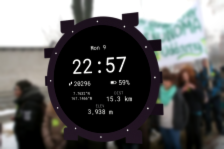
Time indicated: 22h57
